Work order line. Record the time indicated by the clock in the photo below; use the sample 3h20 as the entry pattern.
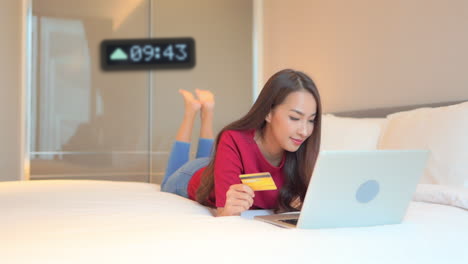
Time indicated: 9h43
